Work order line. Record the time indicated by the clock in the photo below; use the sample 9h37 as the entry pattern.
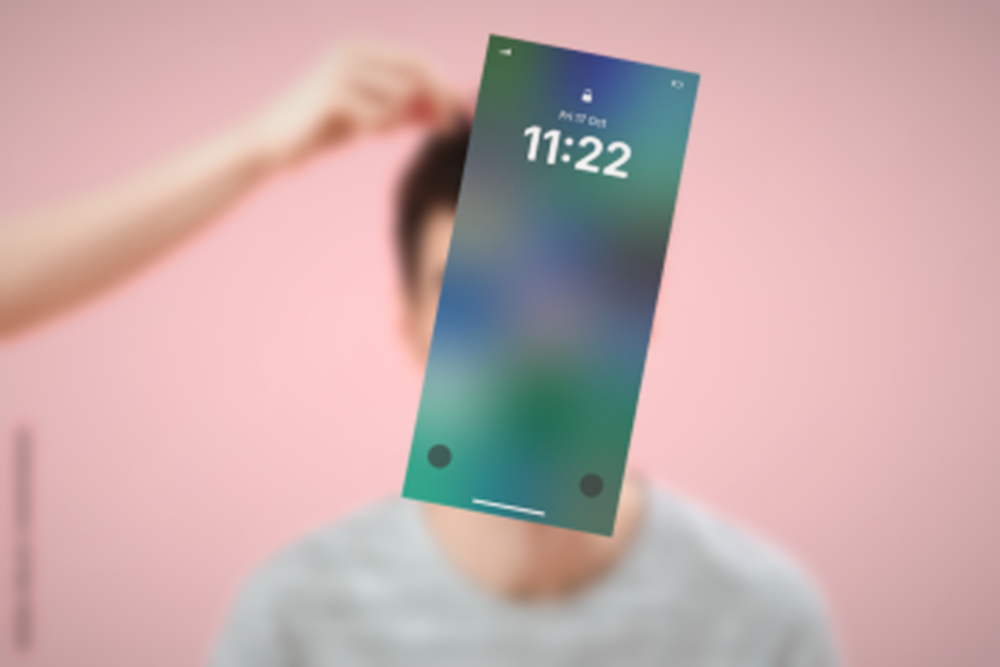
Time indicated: 11h22
